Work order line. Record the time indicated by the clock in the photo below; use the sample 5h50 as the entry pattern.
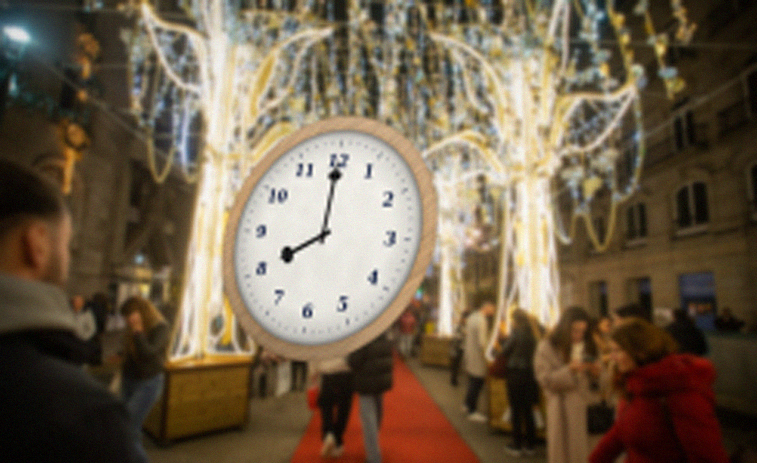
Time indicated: 8h00
